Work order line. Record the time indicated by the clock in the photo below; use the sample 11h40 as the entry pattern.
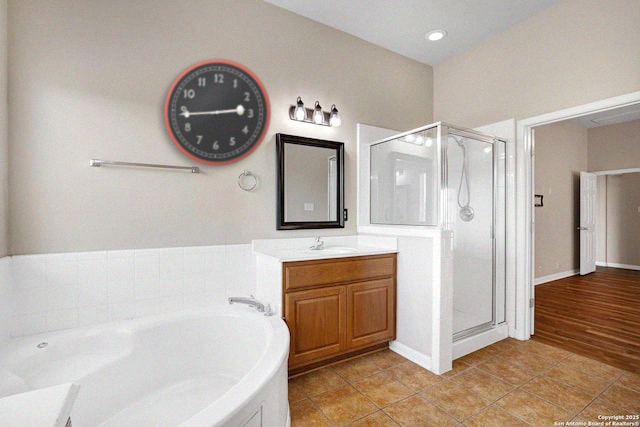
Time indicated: 2h44
